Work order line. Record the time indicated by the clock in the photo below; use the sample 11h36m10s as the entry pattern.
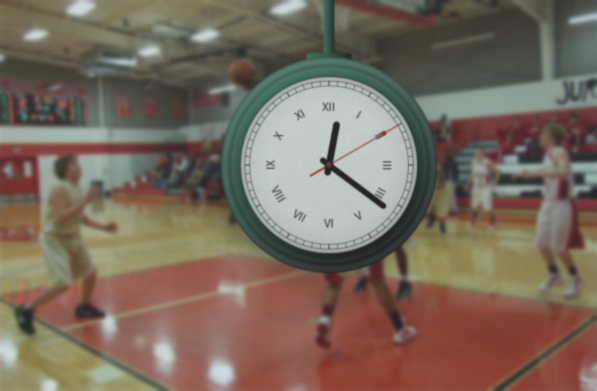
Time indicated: 12h21m10s
